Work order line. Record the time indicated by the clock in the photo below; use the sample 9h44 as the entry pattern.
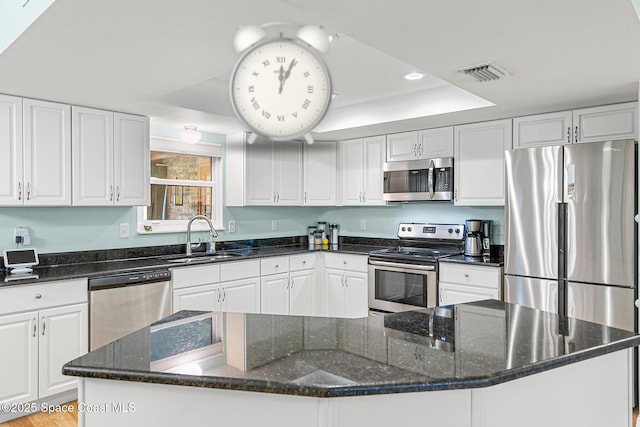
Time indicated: 12h04
